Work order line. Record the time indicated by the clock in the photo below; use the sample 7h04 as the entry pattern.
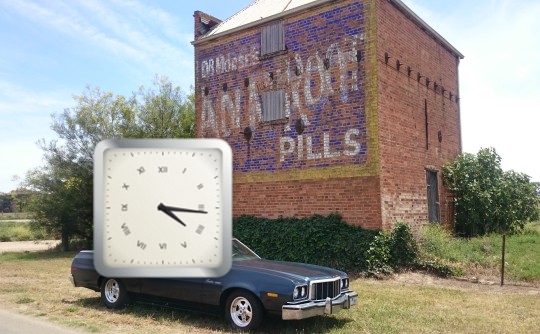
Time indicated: 4h16
